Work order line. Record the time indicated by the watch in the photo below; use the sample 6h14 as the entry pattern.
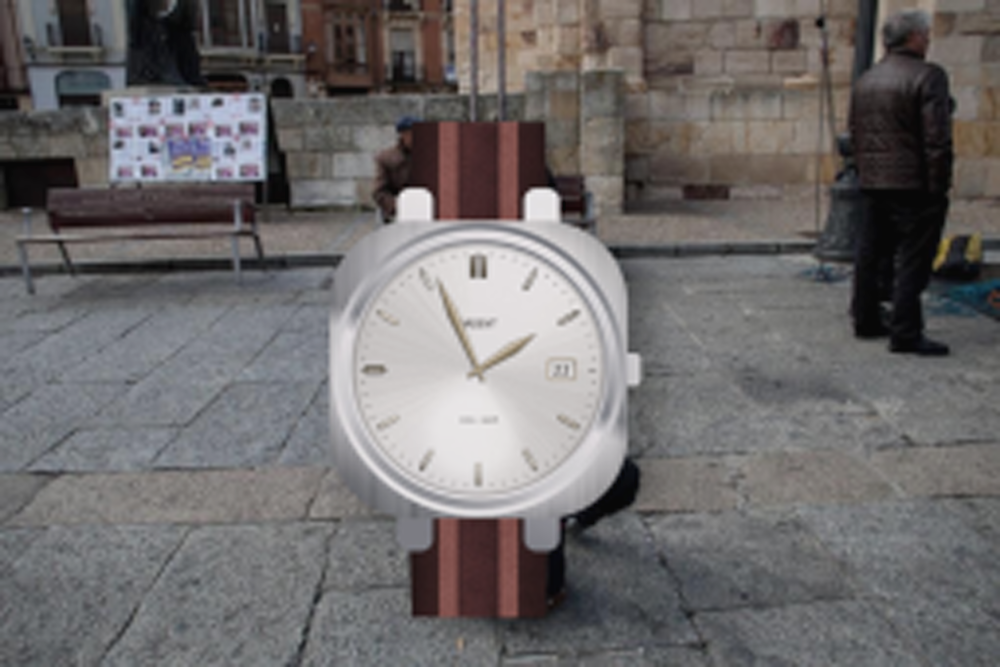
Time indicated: 1h56
